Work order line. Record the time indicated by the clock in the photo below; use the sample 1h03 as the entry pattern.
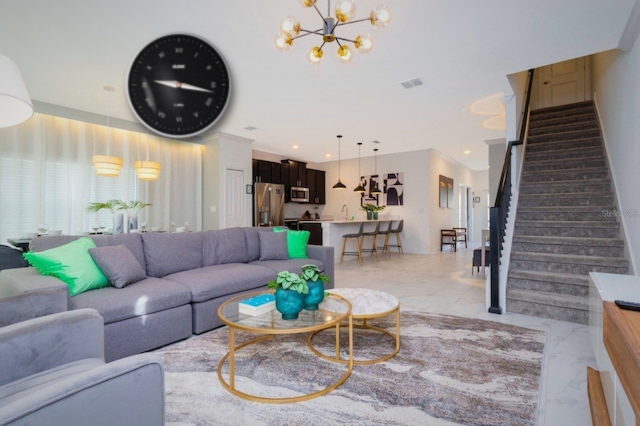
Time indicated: 9h17
